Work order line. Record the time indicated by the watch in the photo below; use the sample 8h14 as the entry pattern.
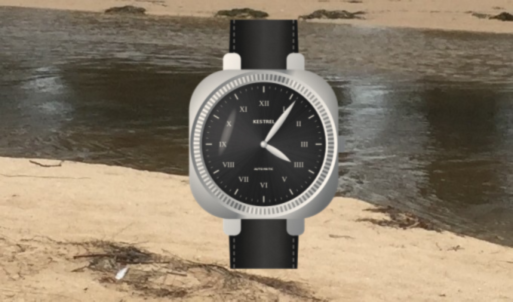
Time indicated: 4h06
